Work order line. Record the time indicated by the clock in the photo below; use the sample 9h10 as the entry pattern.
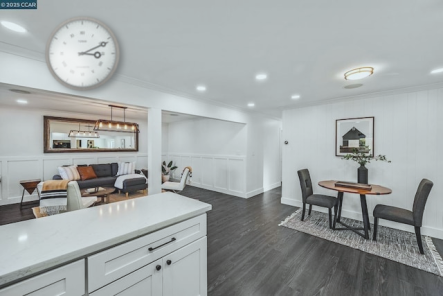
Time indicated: 3h11
